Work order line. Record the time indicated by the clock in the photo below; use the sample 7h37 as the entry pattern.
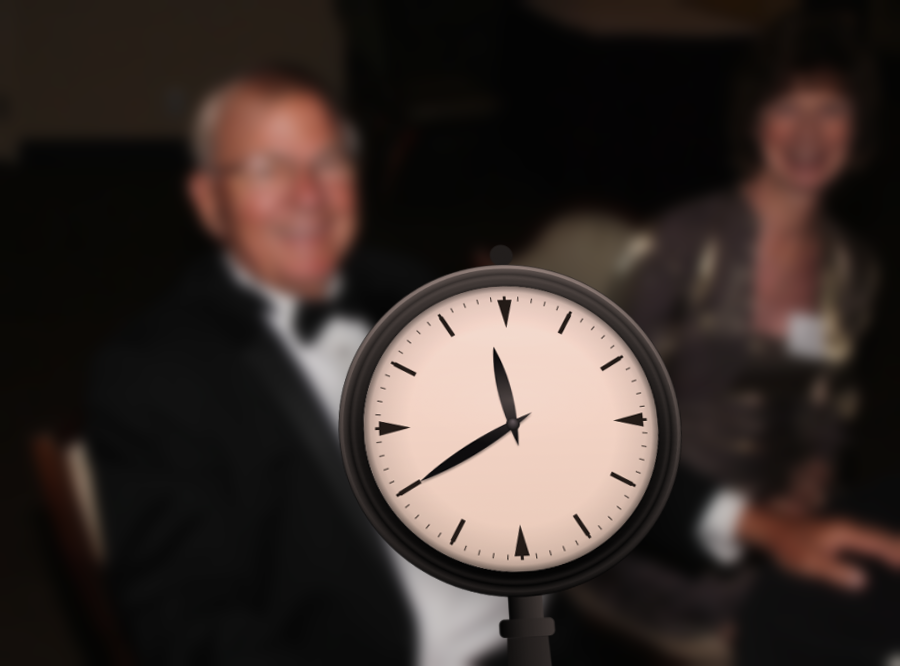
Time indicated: 11h40
